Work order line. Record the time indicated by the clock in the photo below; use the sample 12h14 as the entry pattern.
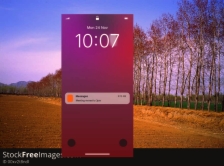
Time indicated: 10h07
